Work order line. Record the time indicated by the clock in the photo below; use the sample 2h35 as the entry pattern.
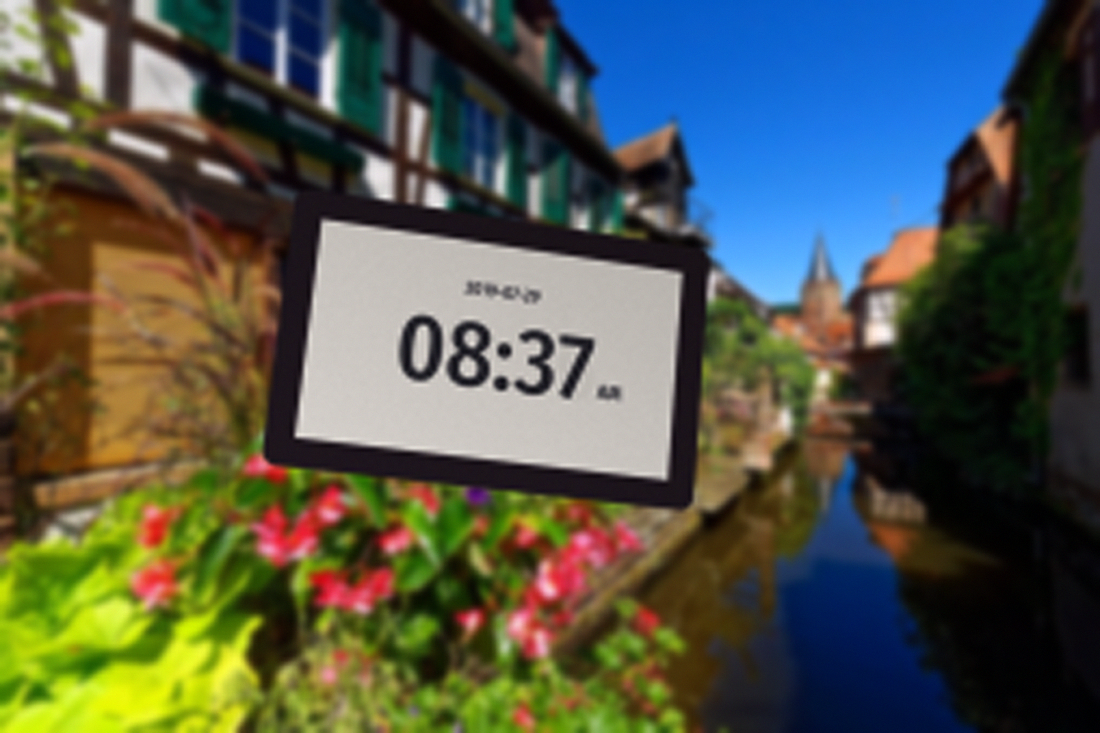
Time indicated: 8h37
